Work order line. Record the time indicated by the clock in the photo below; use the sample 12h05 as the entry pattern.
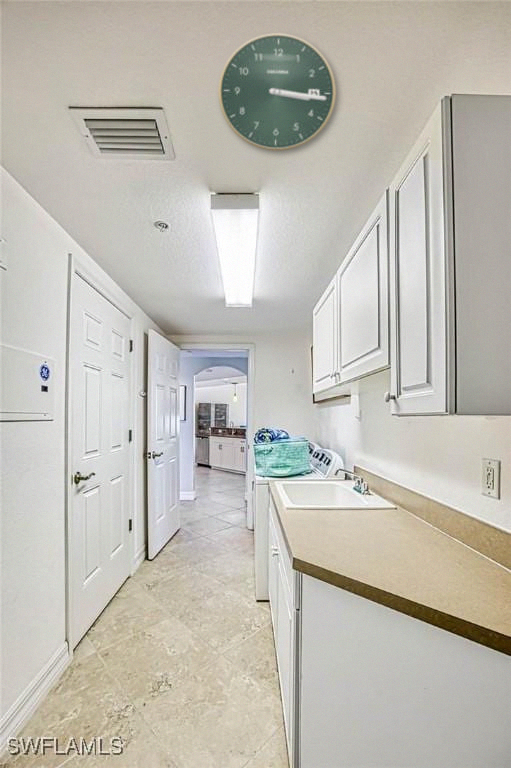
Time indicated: 3h16
